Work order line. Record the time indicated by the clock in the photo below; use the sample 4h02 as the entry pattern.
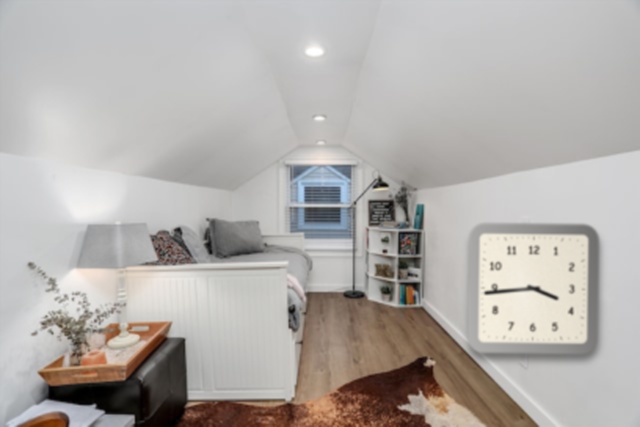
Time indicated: 3h44
